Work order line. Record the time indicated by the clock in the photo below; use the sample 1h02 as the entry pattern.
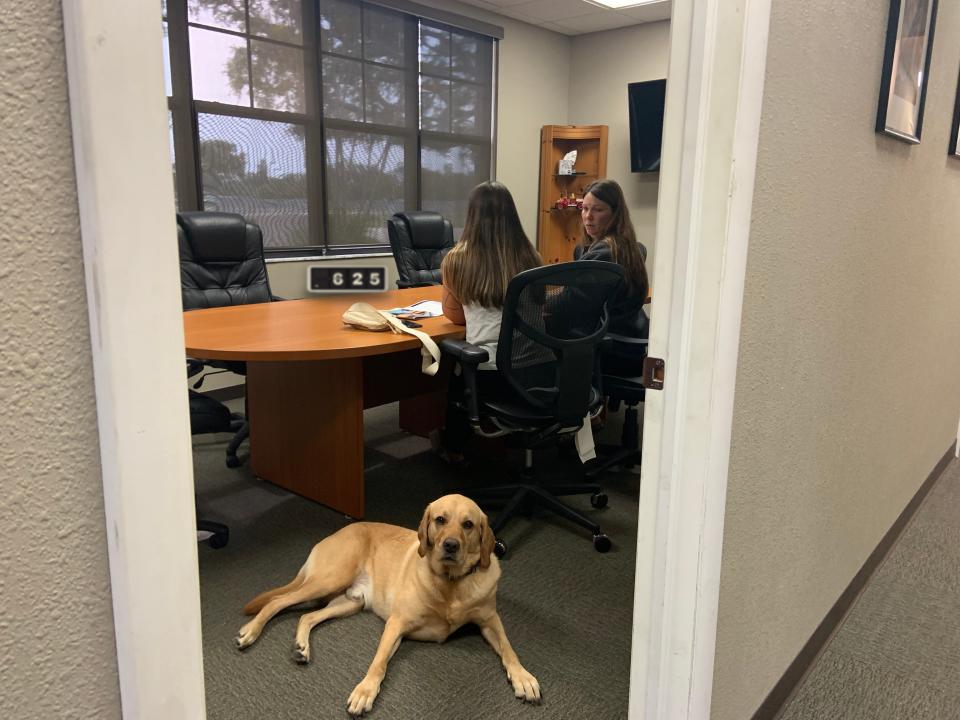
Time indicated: 6h25
